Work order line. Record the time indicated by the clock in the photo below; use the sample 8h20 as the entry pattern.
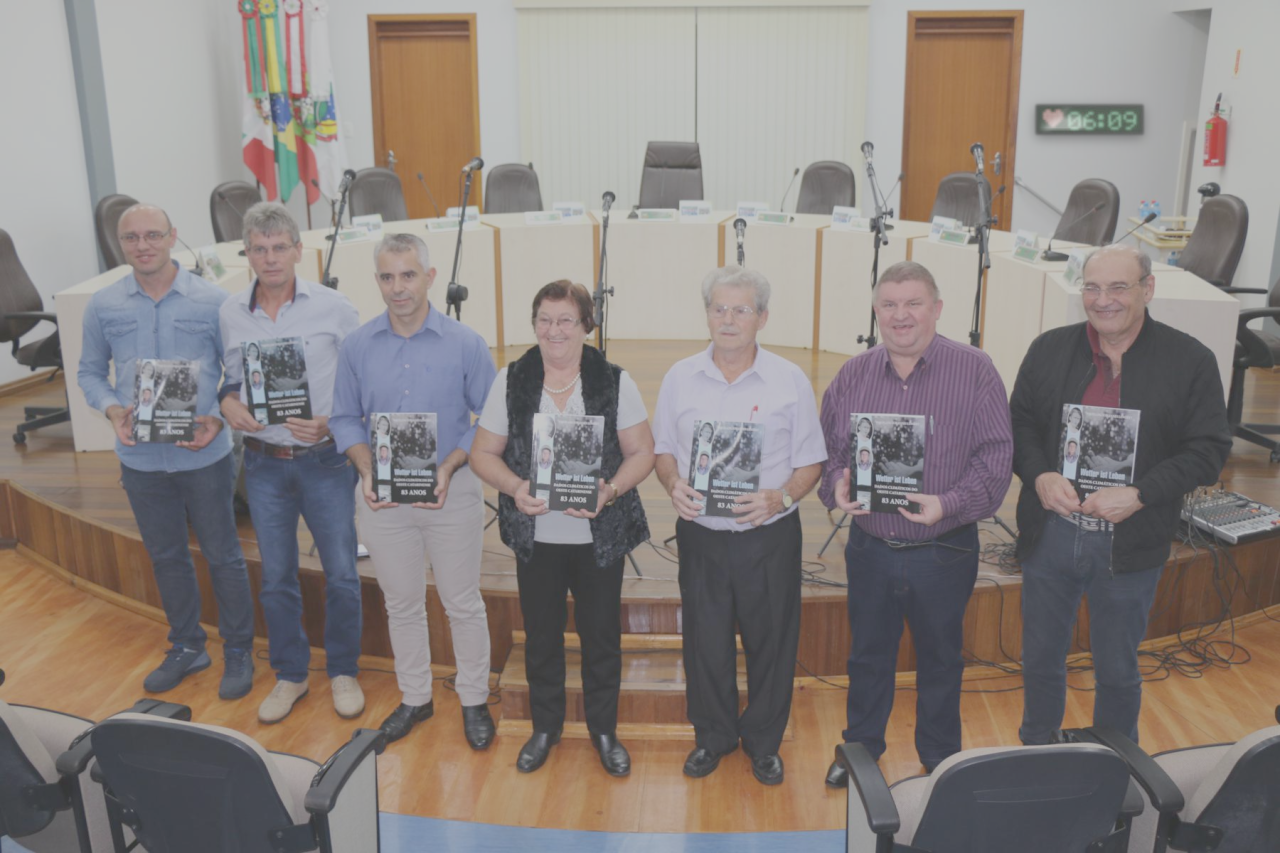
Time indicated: 6h09
